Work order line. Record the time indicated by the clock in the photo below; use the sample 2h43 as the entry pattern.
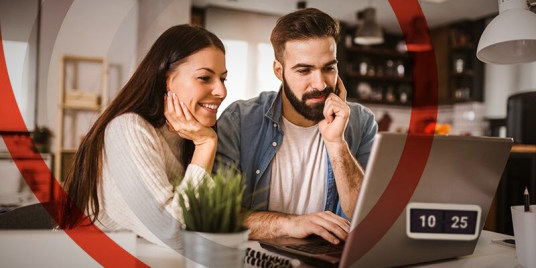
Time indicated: 10h25
